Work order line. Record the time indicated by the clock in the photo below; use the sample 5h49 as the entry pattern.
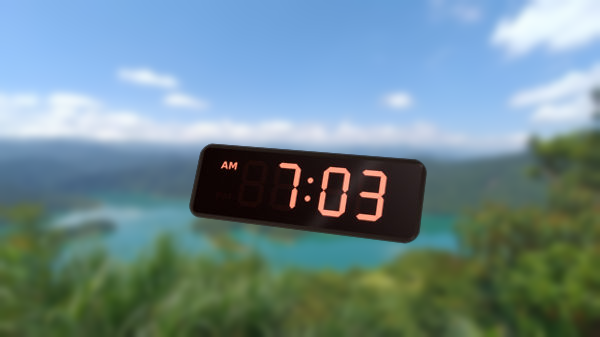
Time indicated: 7h03
